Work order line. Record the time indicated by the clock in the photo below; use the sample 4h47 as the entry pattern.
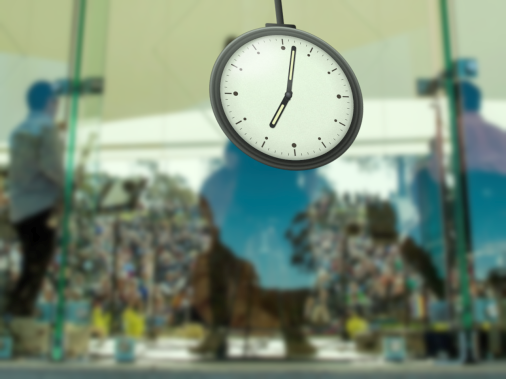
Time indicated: 7h02
